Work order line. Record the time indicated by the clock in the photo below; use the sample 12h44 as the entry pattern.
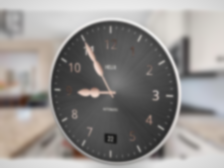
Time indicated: 8h55
